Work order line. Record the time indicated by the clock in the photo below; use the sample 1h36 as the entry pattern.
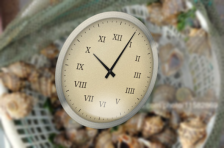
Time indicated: 10h04
